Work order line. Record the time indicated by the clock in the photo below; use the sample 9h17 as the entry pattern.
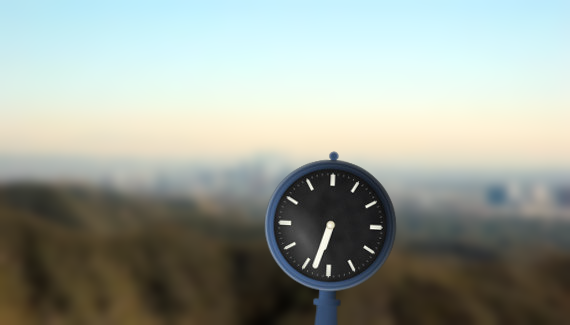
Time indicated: 6h33
